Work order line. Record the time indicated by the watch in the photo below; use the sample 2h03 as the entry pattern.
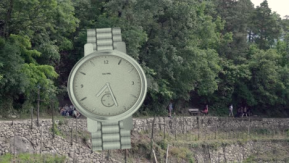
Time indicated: 7h27
